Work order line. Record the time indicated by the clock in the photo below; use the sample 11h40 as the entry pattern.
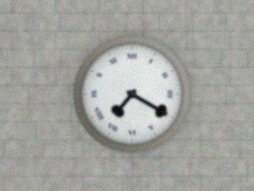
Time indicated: 7h20
